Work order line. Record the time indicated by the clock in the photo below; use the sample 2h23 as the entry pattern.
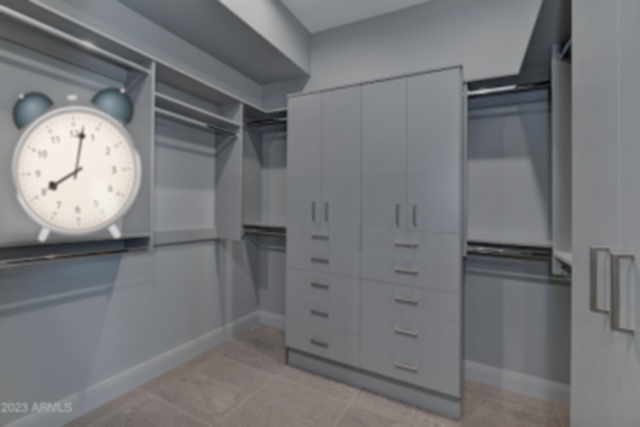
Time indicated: 8h02
